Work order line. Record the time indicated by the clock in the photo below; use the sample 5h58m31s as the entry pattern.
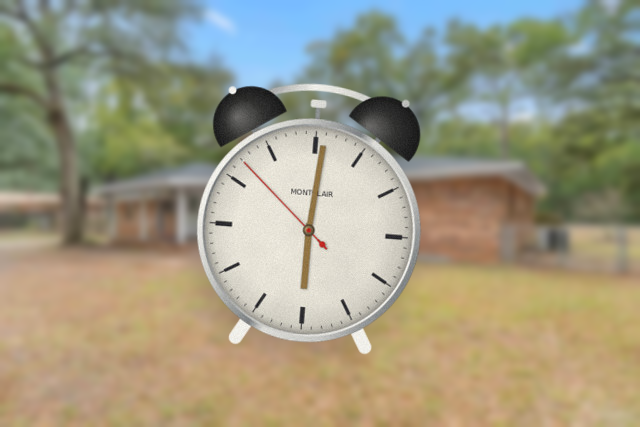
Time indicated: 6h00m52s
